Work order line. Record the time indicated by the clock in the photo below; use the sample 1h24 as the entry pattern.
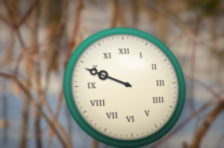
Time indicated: 9h49
